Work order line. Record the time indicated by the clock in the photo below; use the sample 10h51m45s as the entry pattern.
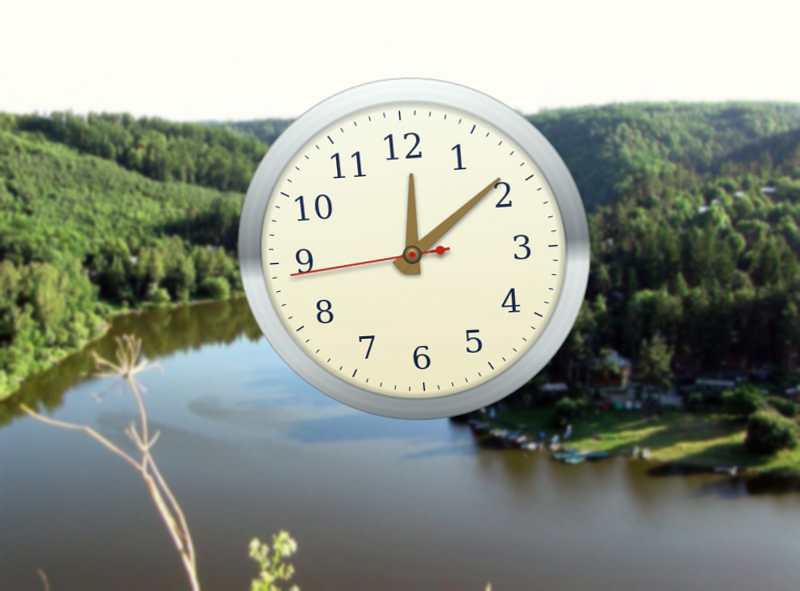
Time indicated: 12h08m44s
